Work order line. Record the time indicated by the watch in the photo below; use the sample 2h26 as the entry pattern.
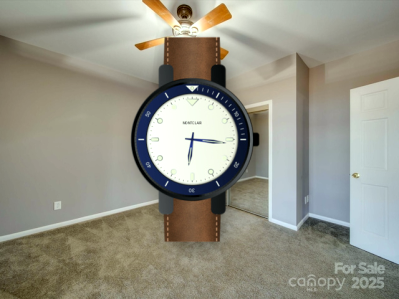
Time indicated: 6h16
